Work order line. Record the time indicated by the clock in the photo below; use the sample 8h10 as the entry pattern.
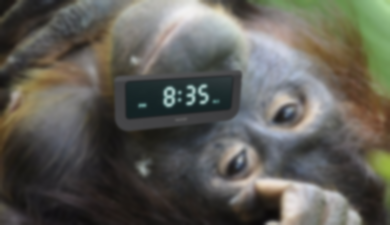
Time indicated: 8h35
